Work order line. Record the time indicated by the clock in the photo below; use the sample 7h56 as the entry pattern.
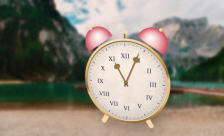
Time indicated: 11h04
